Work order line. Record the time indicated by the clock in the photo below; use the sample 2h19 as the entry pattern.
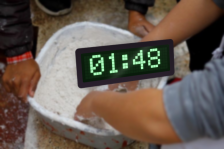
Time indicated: 1h48
